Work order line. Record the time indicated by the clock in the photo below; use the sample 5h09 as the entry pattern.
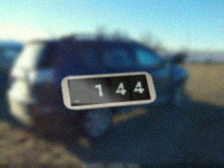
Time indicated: 1h44
